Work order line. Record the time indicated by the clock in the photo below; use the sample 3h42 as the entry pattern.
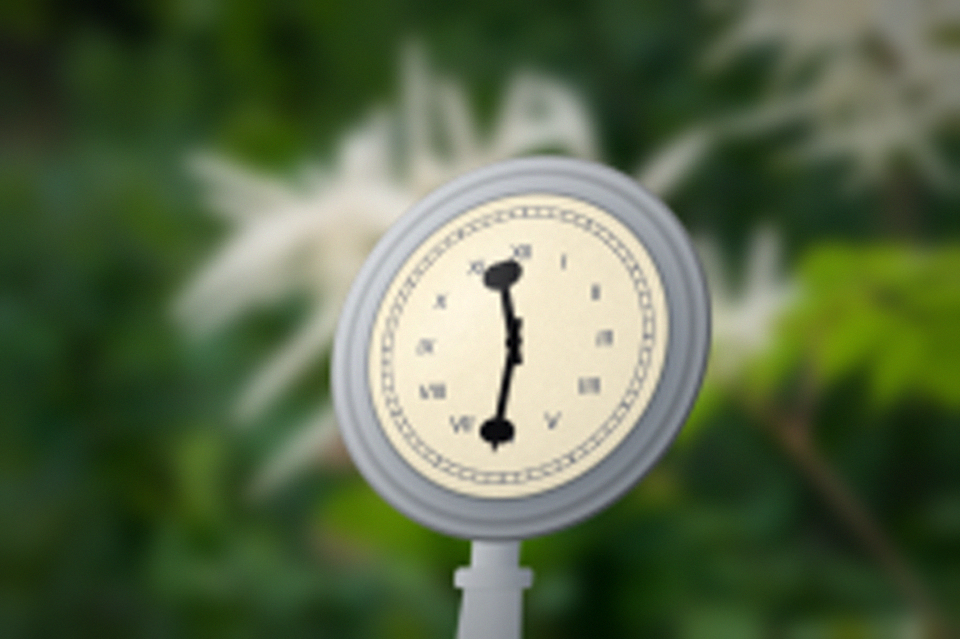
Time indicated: 11h31
